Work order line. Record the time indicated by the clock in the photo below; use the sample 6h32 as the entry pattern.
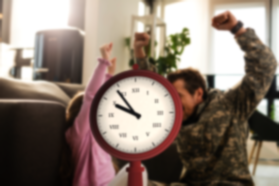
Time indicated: 9h54
